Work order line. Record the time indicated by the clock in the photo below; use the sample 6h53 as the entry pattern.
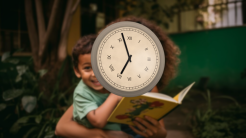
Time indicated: 6h57
